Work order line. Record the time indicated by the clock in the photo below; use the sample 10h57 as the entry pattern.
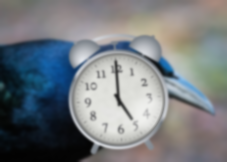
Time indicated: 5h00
